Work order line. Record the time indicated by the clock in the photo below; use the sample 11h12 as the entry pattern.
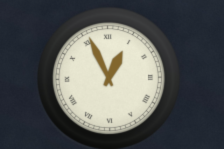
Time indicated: 12h56
